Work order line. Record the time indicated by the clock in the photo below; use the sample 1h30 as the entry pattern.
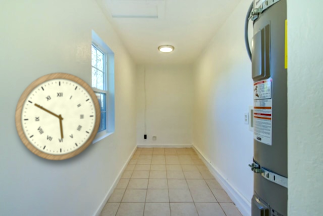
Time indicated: 5h50
